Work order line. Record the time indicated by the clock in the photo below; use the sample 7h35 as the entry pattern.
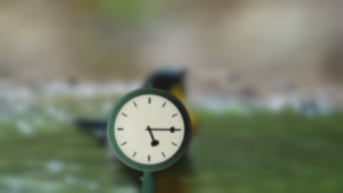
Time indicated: 5h15
